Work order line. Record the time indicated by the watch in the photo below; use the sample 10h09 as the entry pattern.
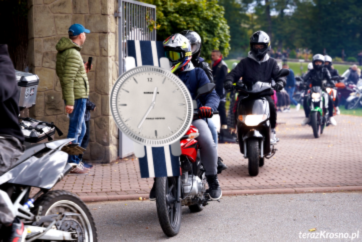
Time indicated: 12h36
